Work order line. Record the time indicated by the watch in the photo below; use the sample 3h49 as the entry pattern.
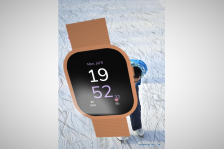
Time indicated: 19h52
